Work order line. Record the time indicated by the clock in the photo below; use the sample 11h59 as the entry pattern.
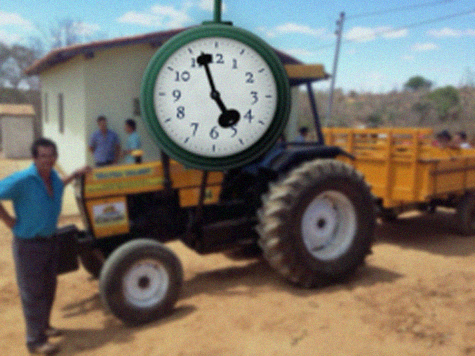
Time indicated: 4h57
